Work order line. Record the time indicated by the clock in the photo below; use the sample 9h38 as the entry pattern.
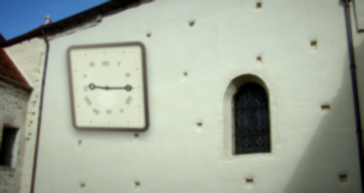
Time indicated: 9h15
